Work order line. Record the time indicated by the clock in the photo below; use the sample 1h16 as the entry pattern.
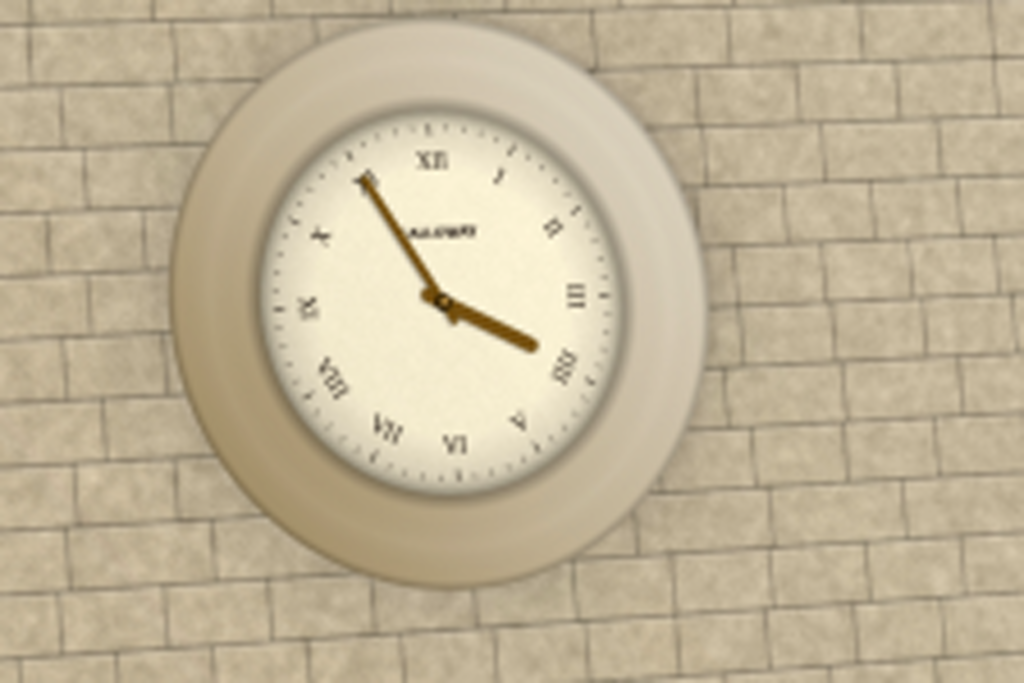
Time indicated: 3h55
